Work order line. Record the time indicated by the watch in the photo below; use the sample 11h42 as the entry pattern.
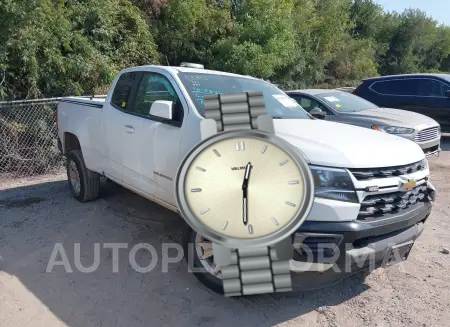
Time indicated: 12h31
